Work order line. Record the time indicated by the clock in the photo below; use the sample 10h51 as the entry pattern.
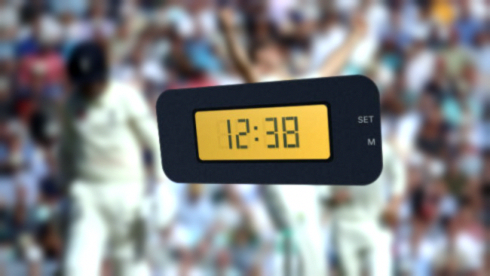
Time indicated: 12h38
